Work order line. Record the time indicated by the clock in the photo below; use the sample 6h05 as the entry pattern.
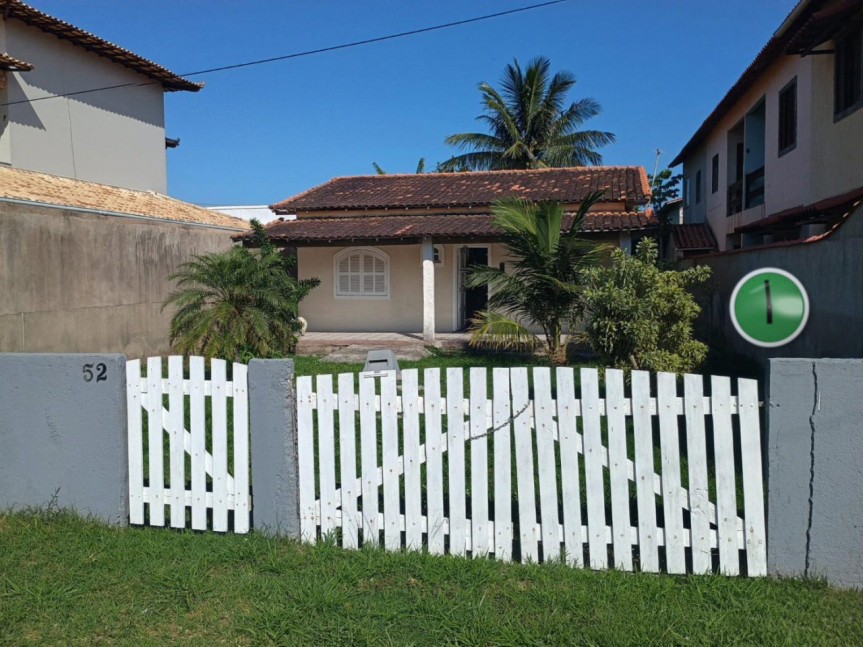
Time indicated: 5h59
